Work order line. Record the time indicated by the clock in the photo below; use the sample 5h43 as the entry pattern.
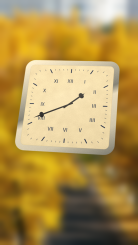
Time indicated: 1h41
